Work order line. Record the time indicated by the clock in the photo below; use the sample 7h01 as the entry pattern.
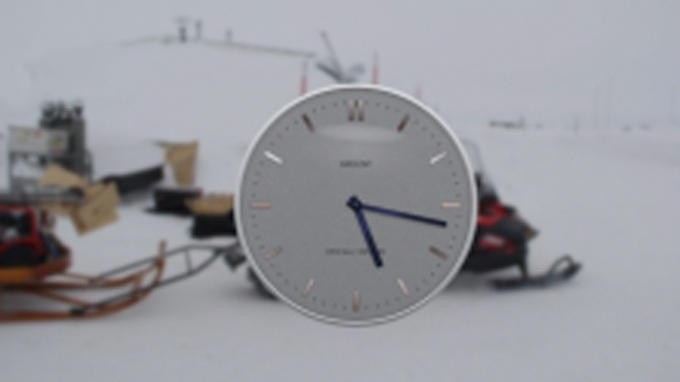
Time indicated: 5h17
